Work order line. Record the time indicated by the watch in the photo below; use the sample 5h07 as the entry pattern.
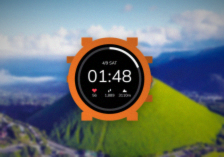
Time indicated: 1h48
